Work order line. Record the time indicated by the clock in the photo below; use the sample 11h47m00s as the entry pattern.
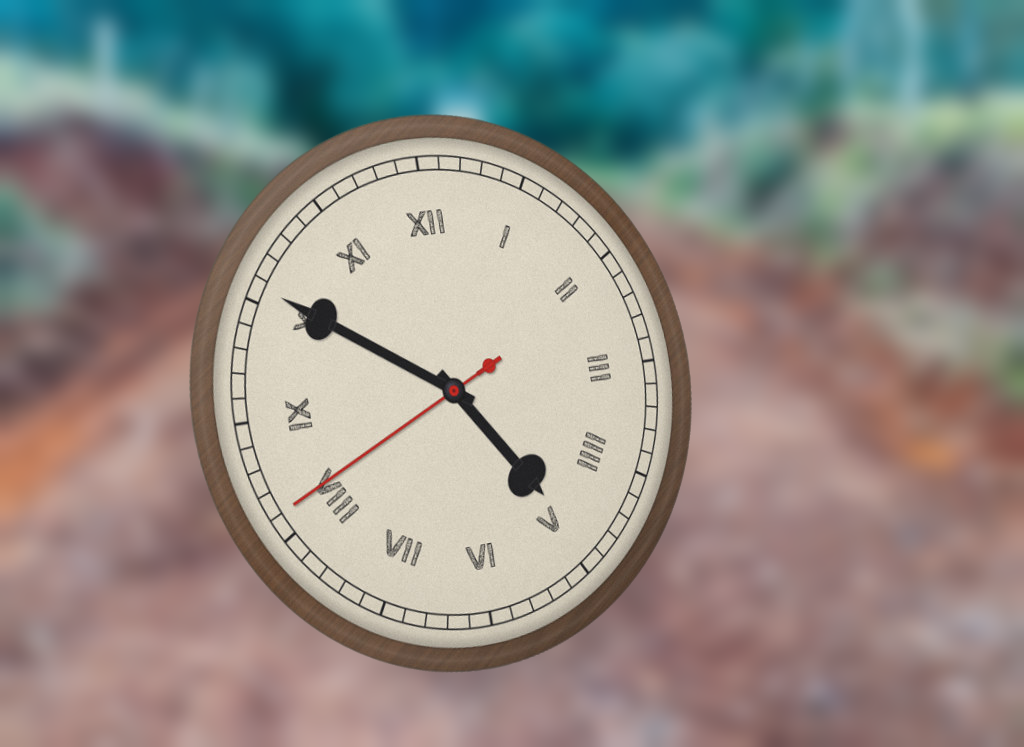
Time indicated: 4h50m41s
